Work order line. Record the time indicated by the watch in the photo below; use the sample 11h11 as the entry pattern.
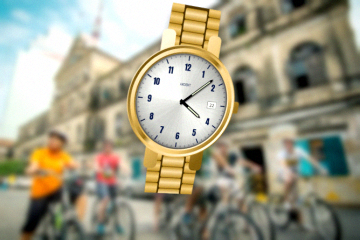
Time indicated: 4h08
